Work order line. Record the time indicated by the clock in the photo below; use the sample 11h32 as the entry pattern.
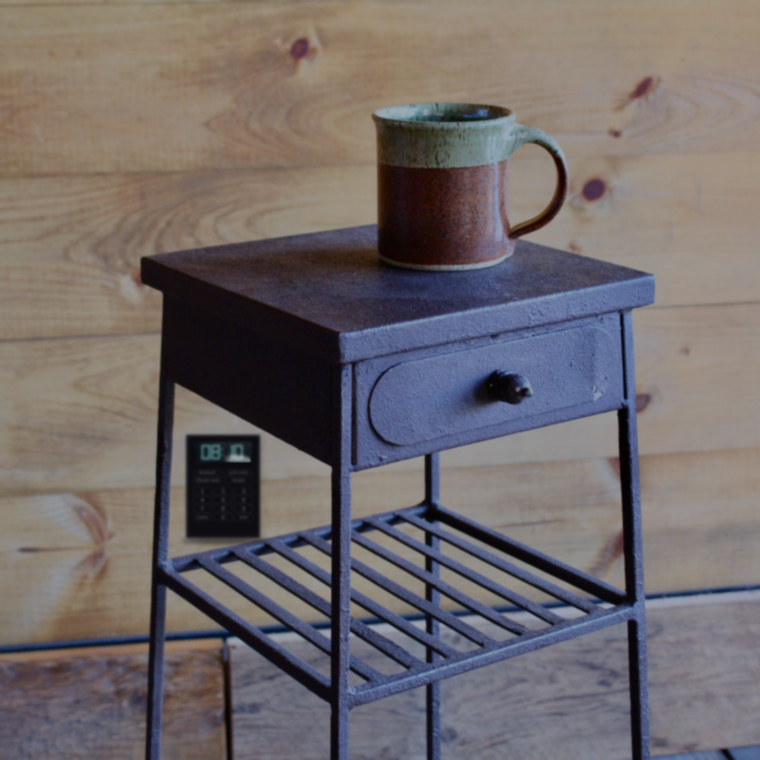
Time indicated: 8h10
